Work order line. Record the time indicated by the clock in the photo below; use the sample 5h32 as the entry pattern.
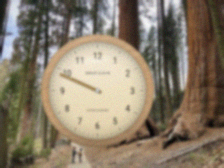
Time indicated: 9h49
